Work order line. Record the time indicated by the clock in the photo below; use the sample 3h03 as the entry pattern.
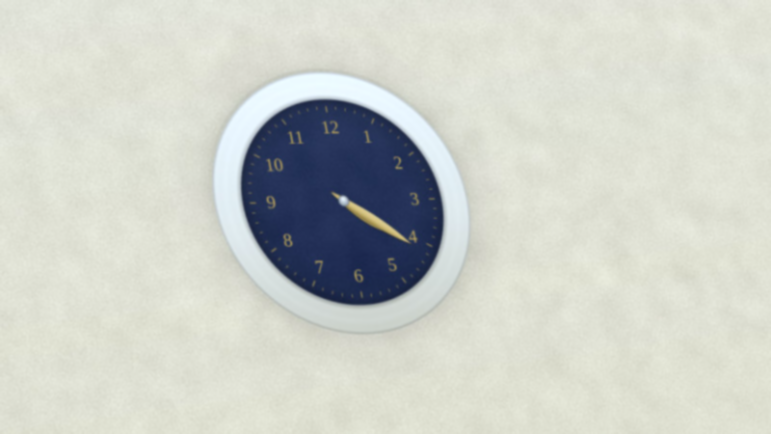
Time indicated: 4h21
